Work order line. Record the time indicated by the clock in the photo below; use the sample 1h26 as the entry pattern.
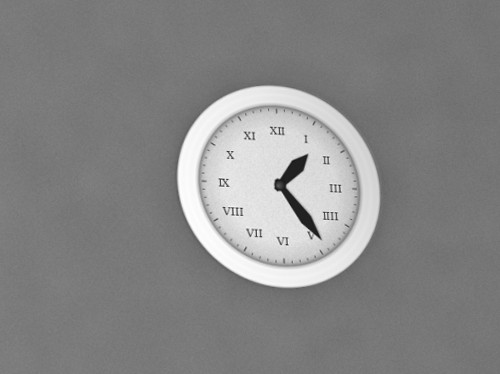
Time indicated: 1h24
